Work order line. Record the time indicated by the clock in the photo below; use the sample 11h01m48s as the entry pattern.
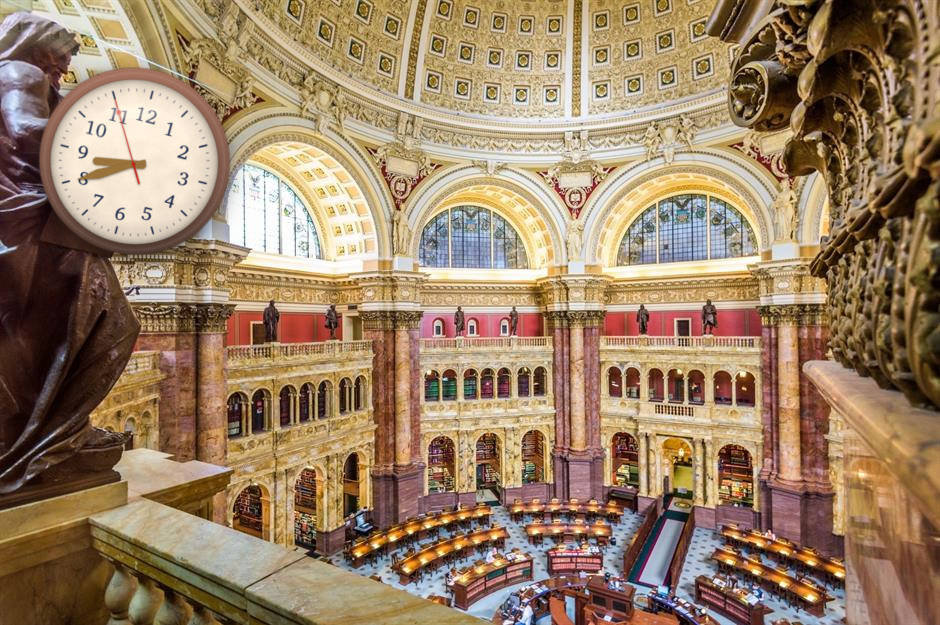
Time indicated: 8h39m55s
